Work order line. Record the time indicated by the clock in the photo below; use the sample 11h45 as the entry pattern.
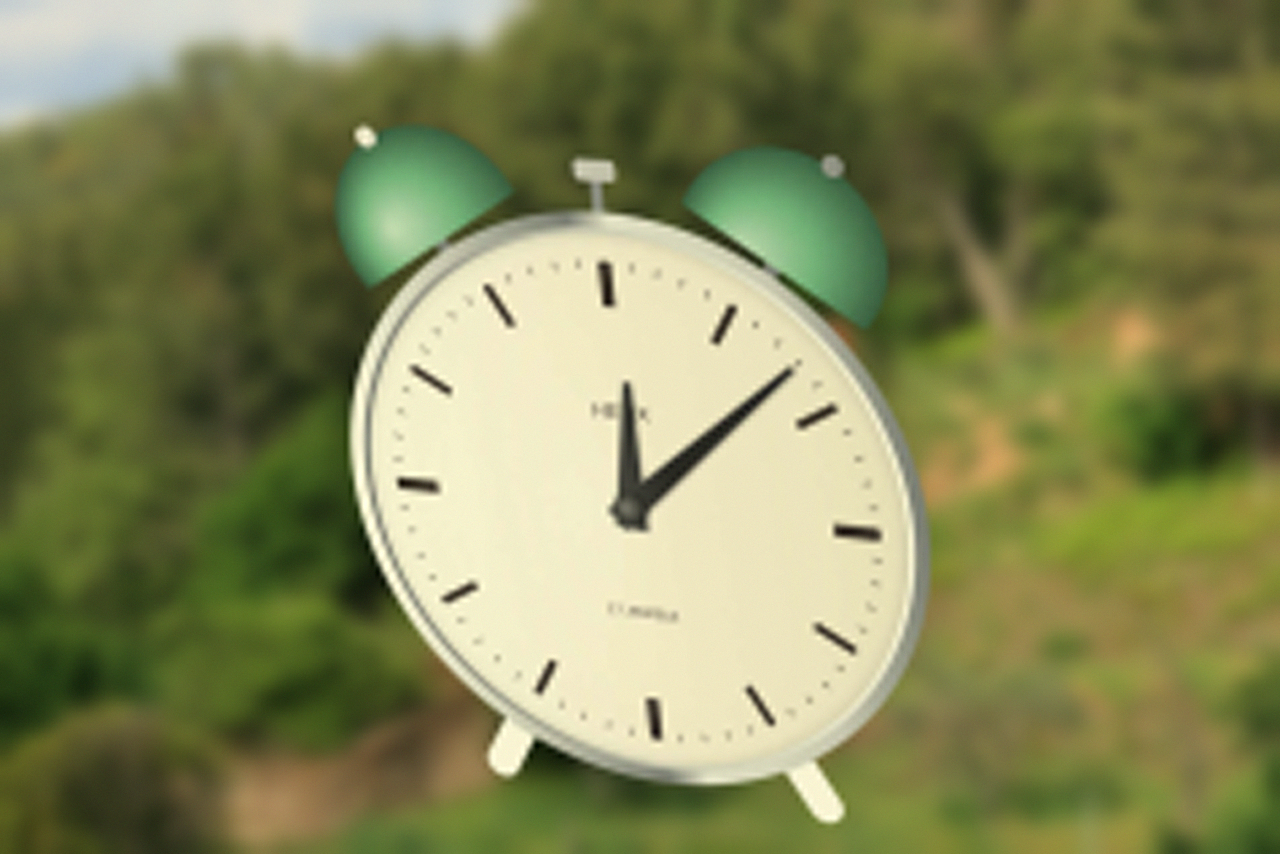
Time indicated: 12h08
